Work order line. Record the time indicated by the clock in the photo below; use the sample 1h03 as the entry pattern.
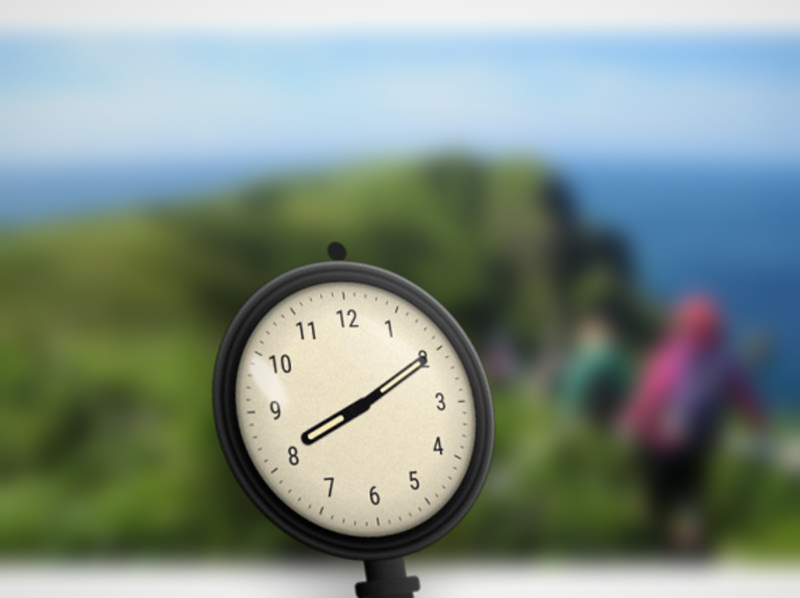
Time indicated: 8h10
